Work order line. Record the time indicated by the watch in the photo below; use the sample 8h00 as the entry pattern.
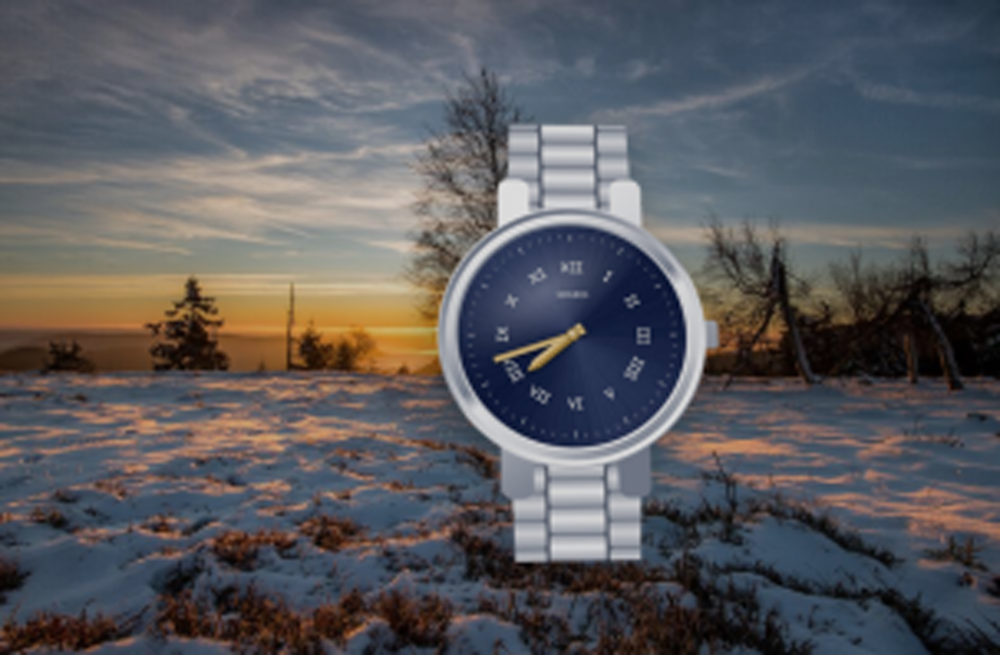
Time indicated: 7h42
